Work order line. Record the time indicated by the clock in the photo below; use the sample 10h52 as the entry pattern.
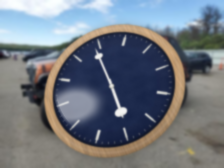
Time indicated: 4h54
